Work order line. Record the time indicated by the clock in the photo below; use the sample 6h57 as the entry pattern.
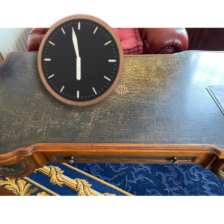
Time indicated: 5h58
